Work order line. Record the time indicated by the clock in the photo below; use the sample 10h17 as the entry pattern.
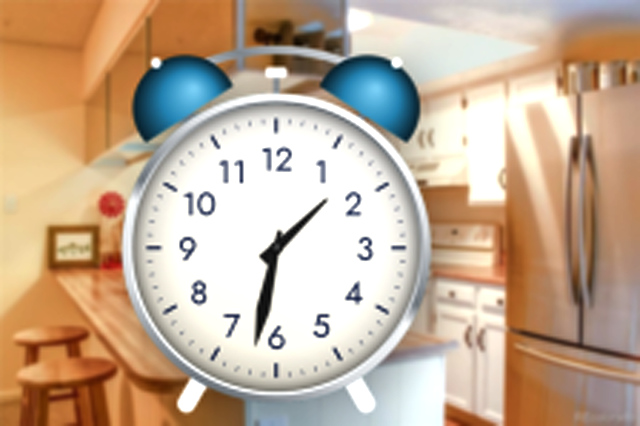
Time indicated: 1h32
